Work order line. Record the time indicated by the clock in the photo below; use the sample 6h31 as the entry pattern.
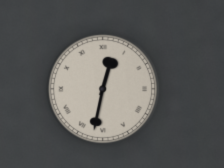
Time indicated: 12h32
